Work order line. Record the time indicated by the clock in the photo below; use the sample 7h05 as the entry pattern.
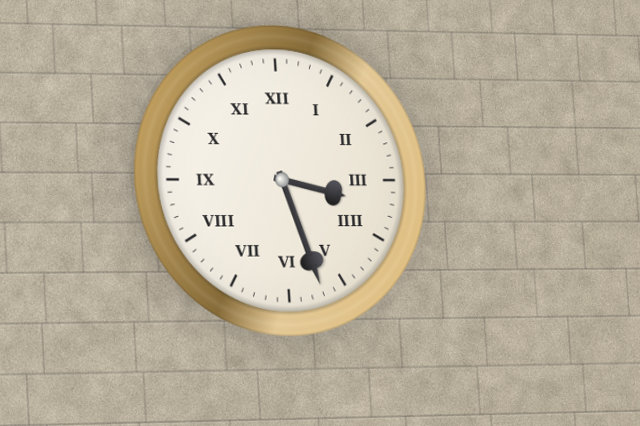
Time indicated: 3h27
